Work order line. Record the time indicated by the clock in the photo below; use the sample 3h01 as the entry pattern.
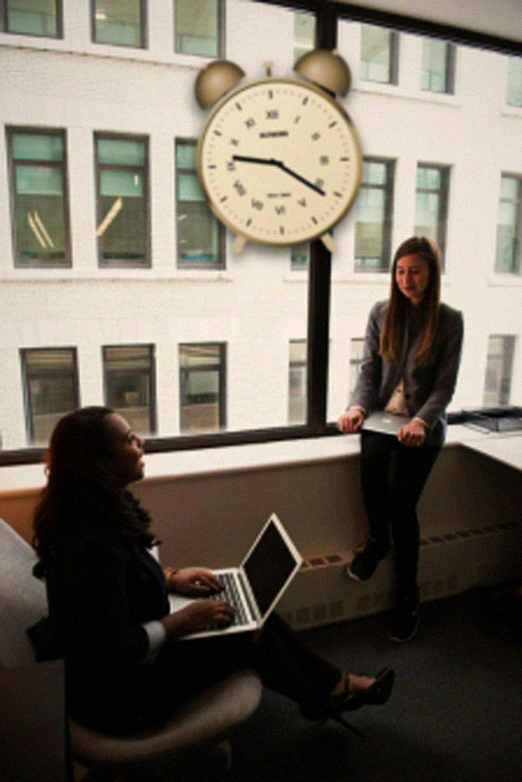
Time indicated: 9h21
